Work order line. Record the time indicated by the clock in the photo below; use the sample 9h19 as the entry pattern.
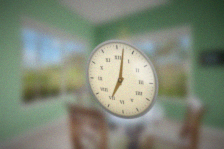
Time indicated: 7h02
